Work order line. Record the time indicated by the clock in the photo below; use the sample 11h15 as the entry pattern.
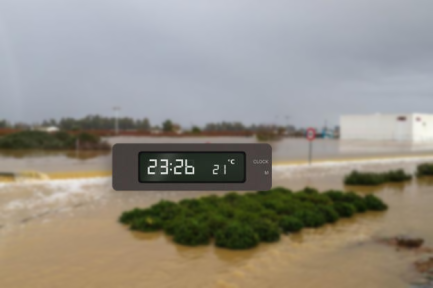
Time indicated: 23h26
